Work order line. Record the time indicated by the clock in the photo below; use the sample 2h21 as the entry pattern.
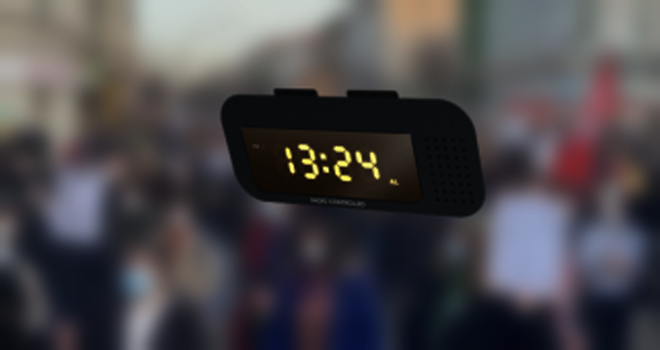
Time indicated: 13h24
